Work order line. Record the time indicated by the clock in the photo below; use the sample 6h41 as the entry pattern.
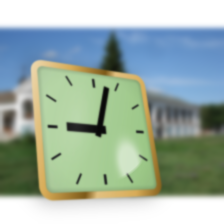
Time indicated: 9h03
